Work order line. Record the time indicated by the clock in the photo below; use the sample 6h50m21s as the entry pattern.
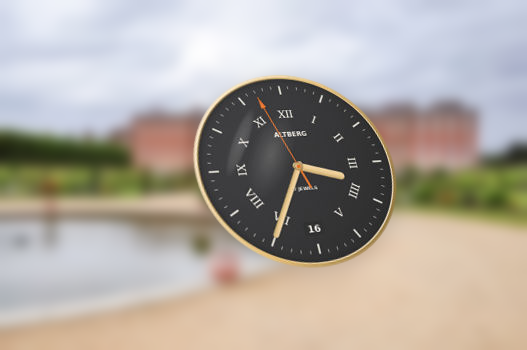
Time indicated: 3h34m57s
